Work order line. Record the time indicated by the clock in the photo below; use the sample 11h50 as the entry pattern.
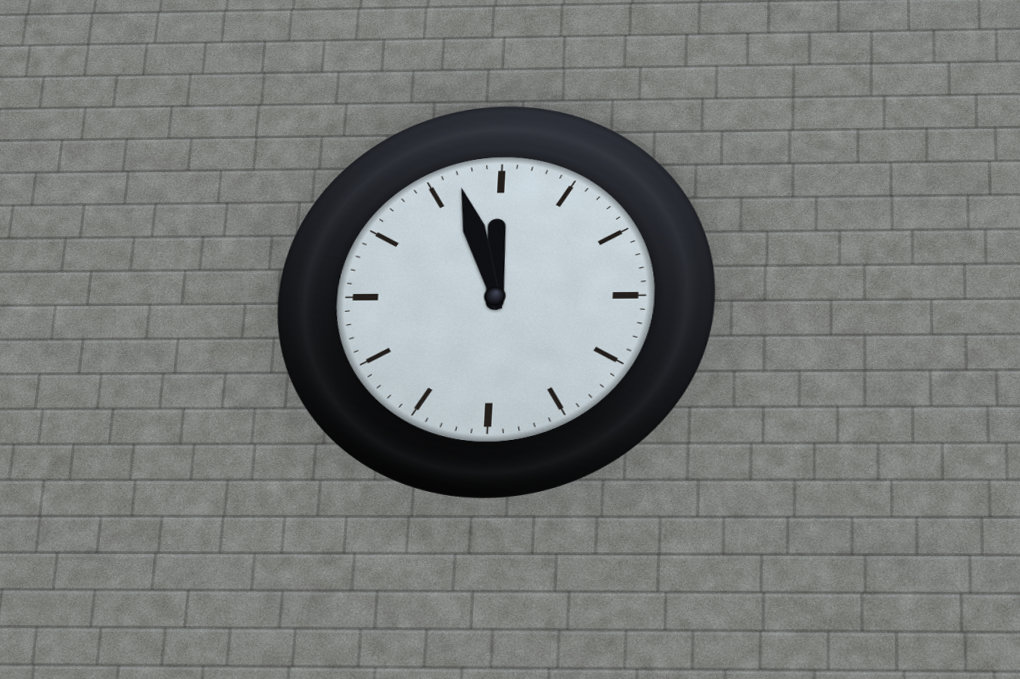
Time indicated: 11h57
